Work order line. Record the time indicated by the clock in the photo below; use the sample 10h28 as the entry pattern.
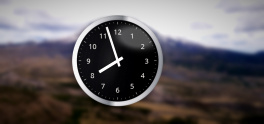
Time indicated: 7h57
